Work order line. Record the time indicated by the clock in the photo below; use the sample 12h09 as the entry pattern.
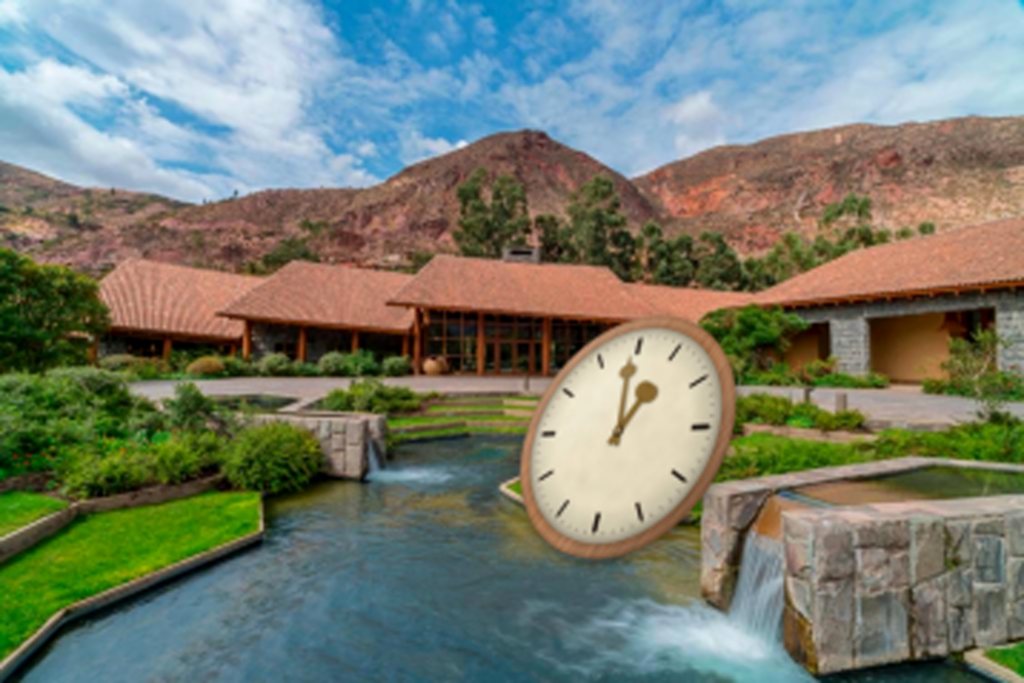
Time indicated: 12h59
